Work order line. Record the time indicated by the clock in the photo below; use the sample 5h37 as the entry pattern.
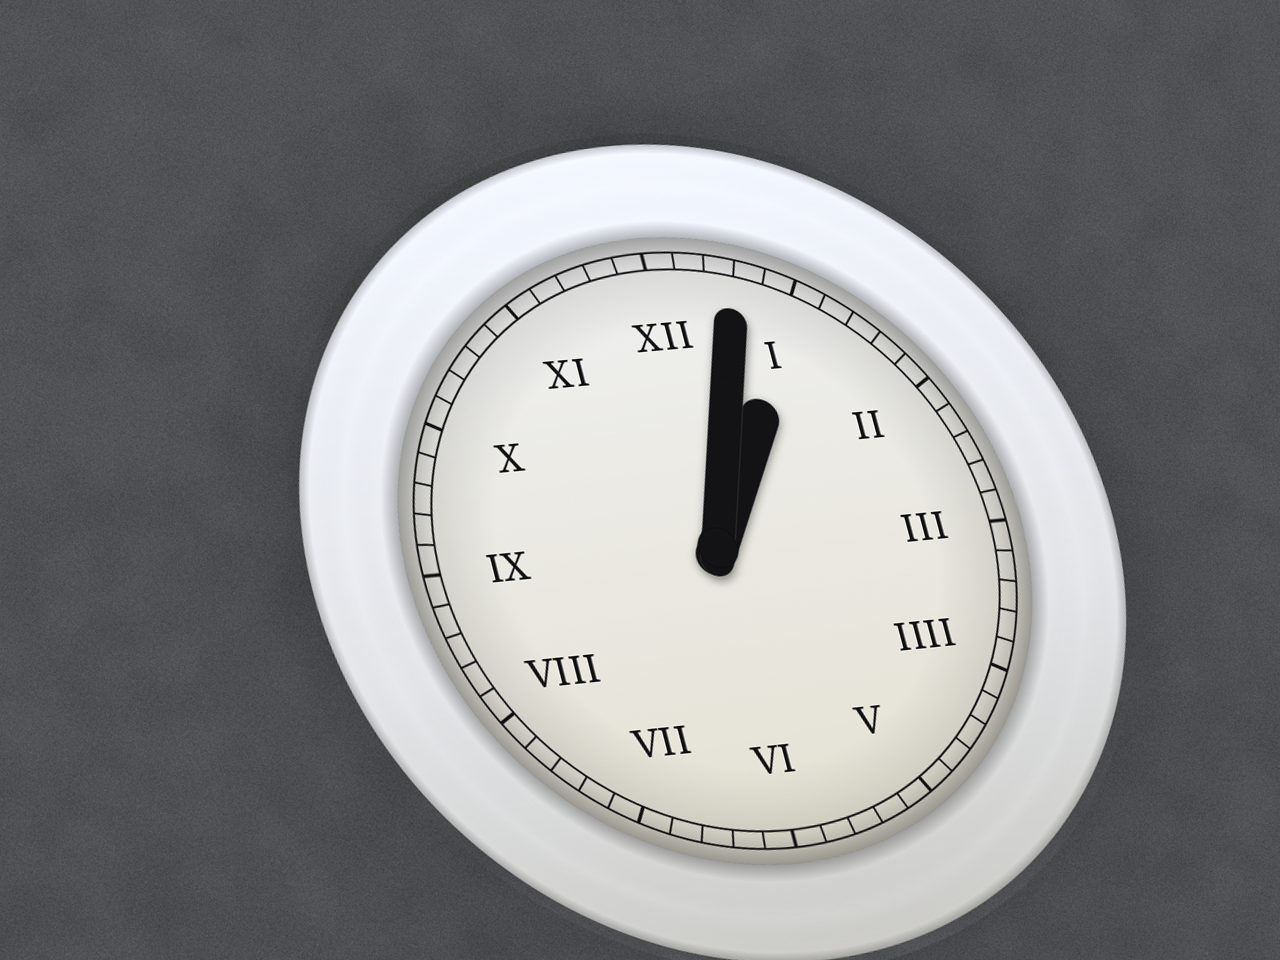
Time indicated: 1h03
